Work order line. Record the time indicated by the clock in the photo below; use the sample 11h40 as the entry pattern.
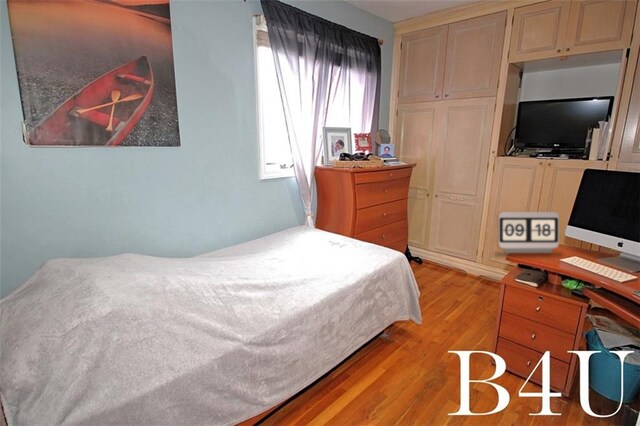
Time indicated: 9h18
